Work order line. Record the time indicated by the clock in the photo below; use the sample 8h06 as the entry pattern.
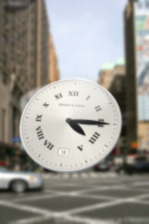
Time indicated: 4h15
